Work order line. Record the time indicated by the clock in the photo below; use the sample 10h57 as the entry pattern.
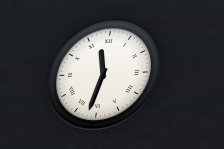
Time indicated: 11h32
